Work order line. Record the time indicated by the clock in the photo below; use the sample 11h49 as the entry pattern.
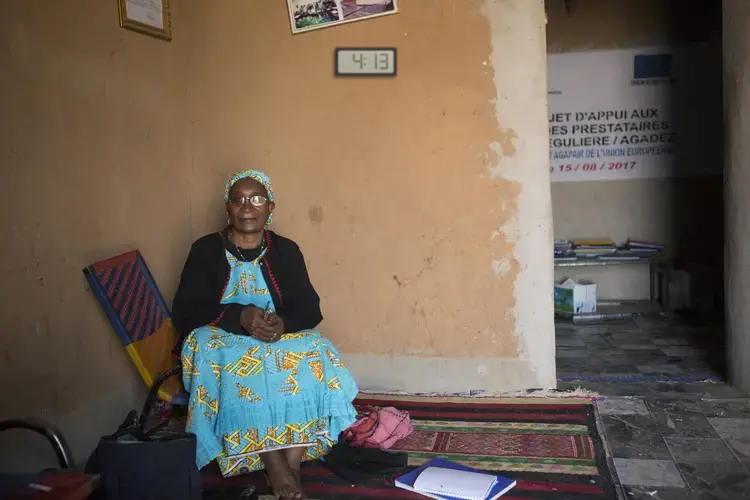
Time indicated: 4h13
